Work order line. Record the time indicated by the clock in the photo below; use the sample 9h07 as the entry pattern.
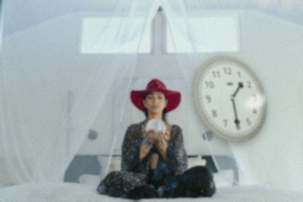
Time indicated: 1h30
